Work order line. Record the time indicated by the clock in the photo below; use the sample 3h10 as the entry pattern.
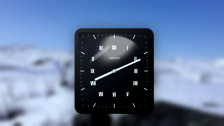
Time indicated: 8h11
